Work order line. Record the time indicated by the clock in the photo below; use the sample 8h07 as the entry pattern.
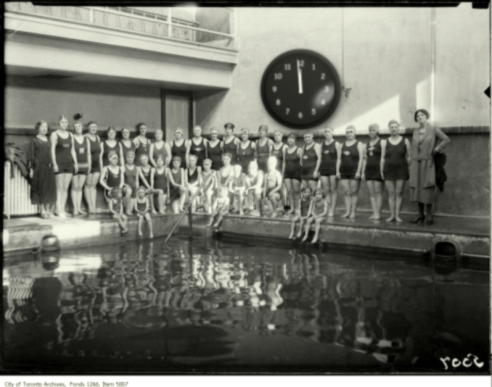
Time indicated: 11h59
